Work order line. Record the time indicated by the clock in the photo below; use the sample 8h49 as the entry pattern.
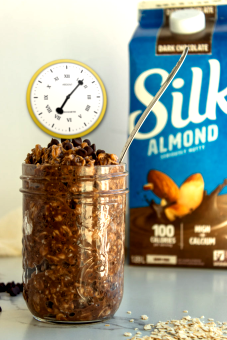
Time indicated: 7h07
